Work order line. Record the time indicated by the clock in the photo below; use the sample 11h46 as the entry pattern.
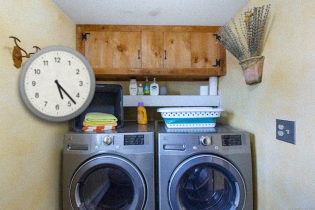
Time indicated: 5h23
